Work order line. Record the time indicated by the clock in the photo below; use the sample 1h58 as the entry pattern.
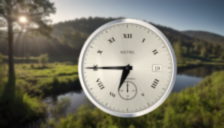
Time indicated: 6h45
